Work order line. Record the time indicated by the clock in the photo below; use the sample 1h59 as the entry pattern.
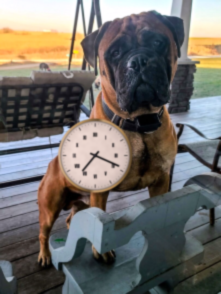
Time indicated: 7h19
